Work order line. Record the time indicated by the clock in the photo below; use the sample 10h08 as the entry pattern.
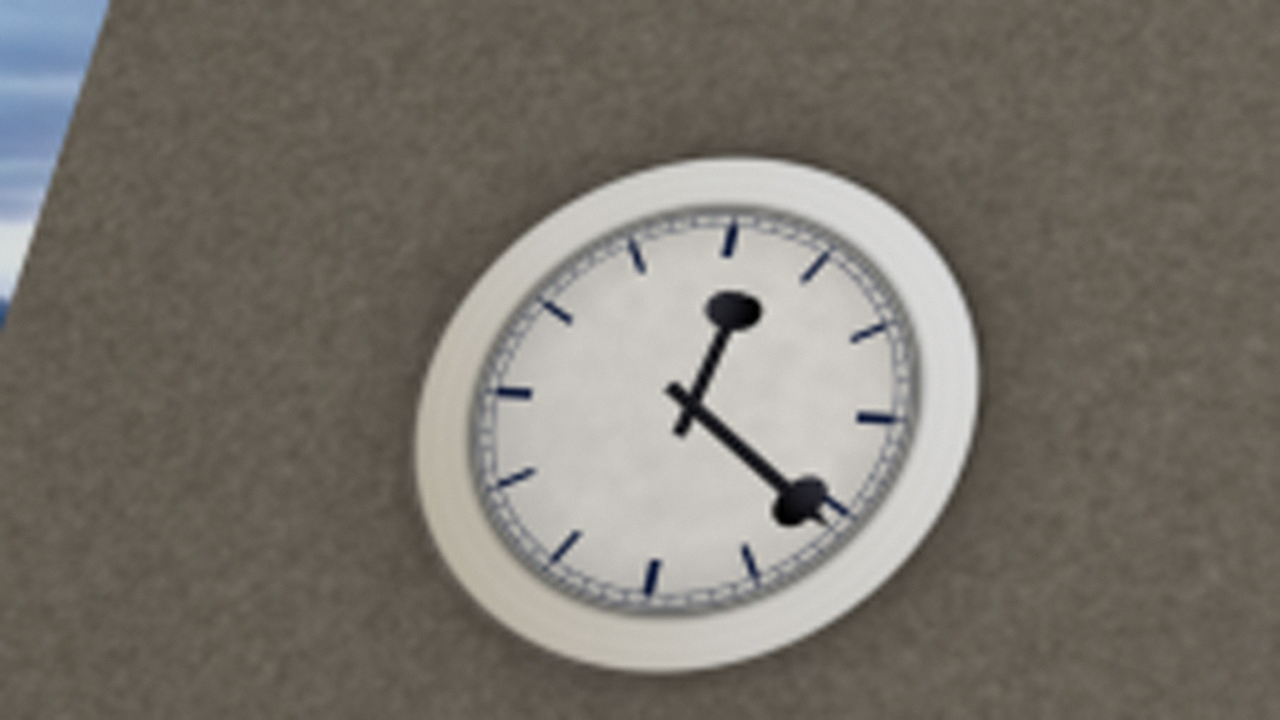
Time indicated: 12h21
